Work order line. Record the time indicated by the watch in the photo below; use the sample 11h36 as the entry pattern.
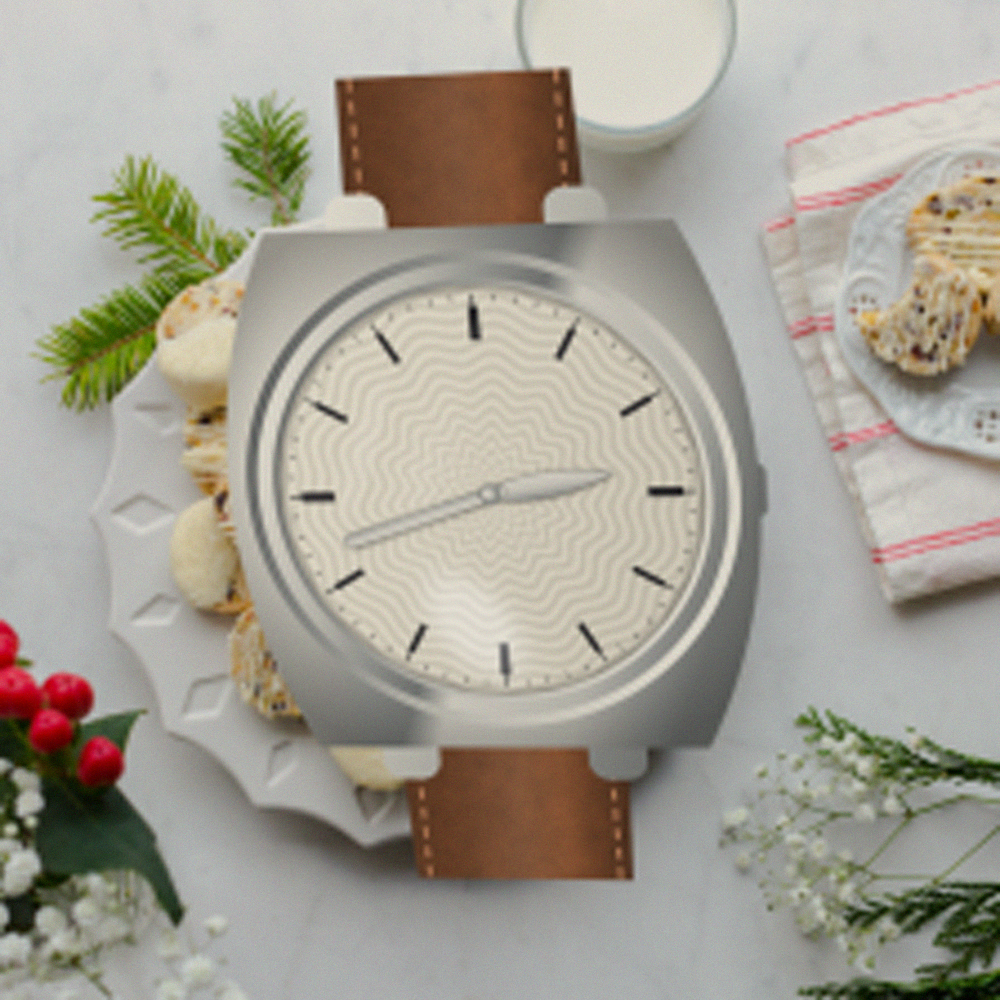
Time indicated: 2h42
